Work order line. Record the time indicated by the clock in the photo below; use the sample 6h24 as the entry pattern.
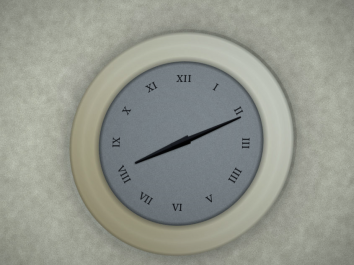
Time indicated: 8h11
